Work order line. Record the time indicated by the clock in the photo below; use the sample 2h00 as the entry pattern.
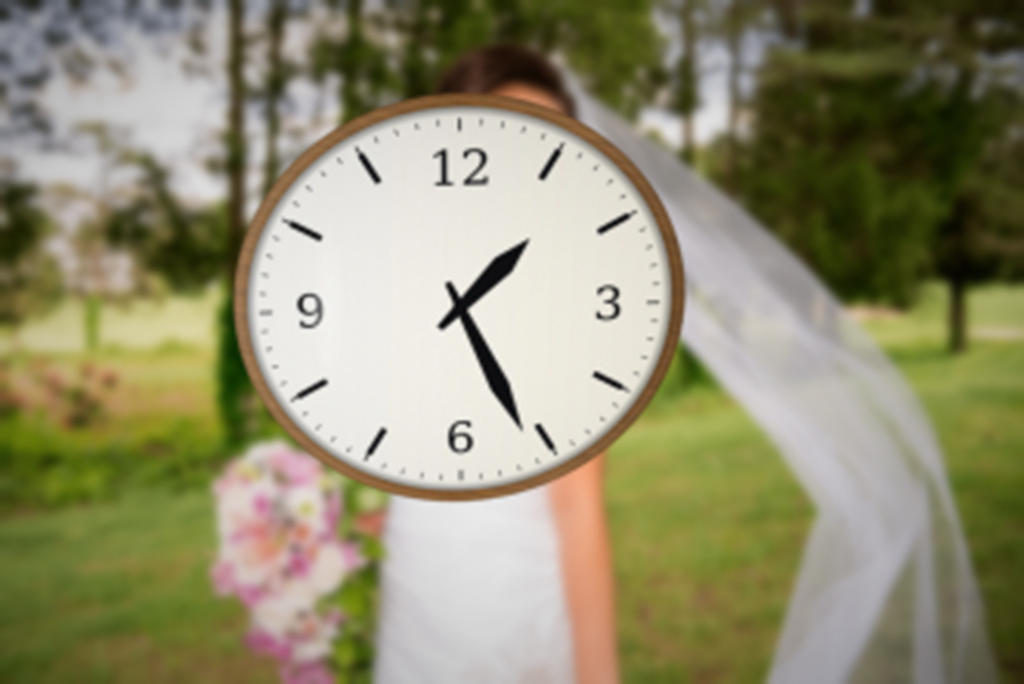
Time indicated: 1h26
